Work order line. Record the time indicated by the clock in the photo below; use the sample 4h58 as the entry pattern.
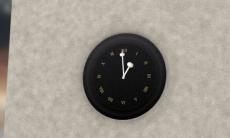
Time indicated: 12h59
